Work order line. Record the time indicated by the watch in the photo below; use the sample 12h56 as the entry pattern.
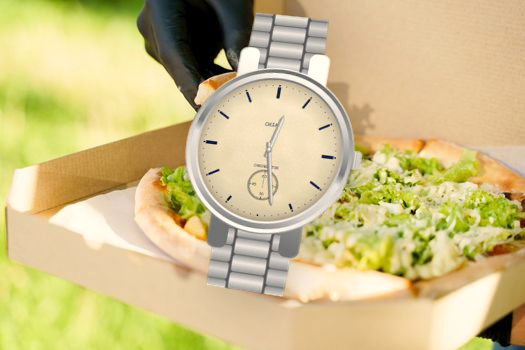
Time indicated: 12h28
